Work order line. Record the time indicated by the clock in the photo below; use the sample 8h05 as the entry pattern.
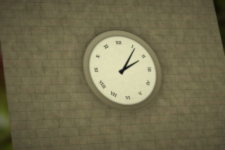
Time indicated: 2h06
